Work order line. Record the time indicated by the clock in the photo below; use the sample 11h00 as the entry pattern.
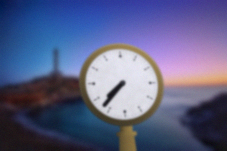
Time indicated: 7h37
